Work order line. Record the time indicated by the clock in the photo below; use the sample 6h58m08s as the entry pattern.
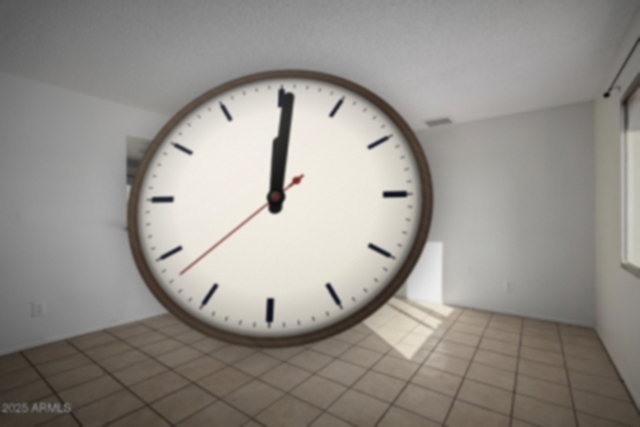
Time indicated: 12h00m38s
